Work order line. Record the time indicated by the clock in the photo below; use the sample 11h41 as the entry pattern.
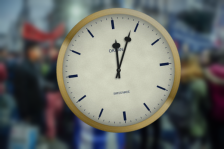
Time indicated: 12h04
